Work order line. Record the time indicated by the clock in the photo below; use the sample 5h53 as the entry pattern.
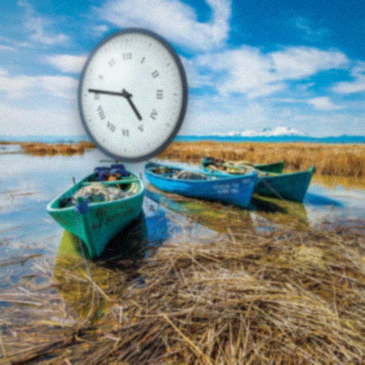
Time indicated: 4h46
